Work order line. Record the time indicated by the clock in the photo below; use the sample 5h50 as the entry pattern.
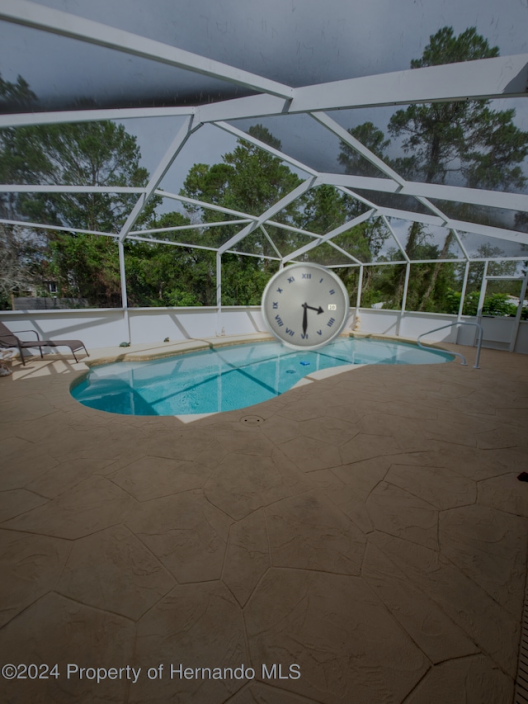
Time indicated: 3h30
